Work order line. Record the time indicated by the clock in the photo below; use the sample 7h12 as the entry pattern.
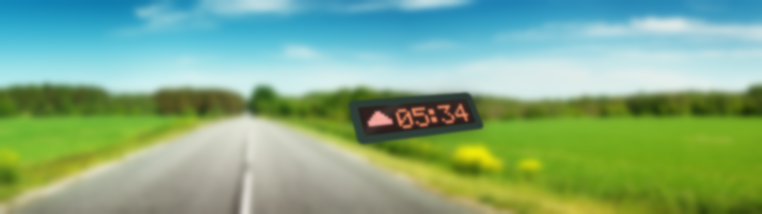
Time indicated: 5h34
